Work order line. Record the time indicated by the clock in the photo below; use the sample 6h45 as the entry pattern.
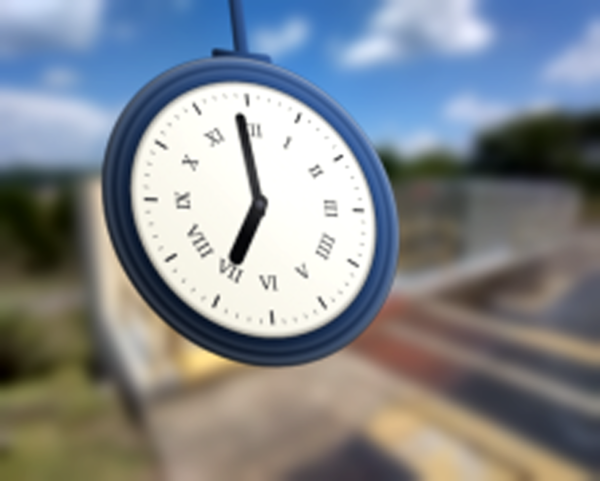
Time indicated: 6h59
